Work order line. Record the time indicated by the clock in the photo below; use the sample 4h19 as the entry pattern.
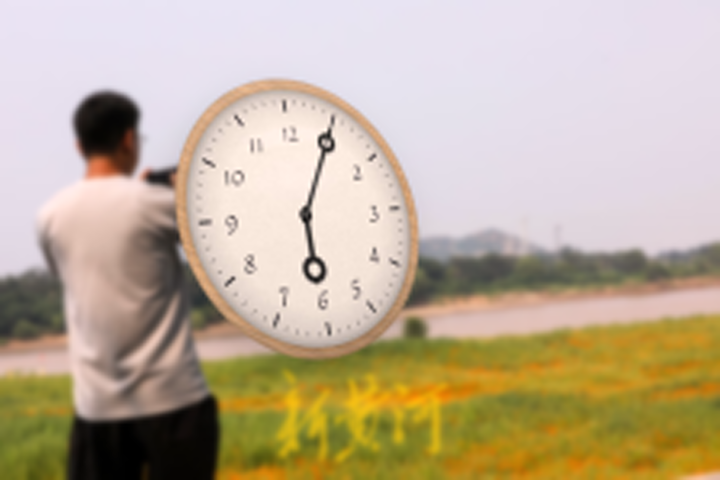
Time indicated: 6h05
